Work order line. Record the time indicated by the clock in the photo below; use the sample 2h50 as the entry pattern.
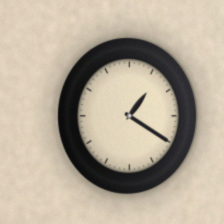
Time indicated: 1h20
